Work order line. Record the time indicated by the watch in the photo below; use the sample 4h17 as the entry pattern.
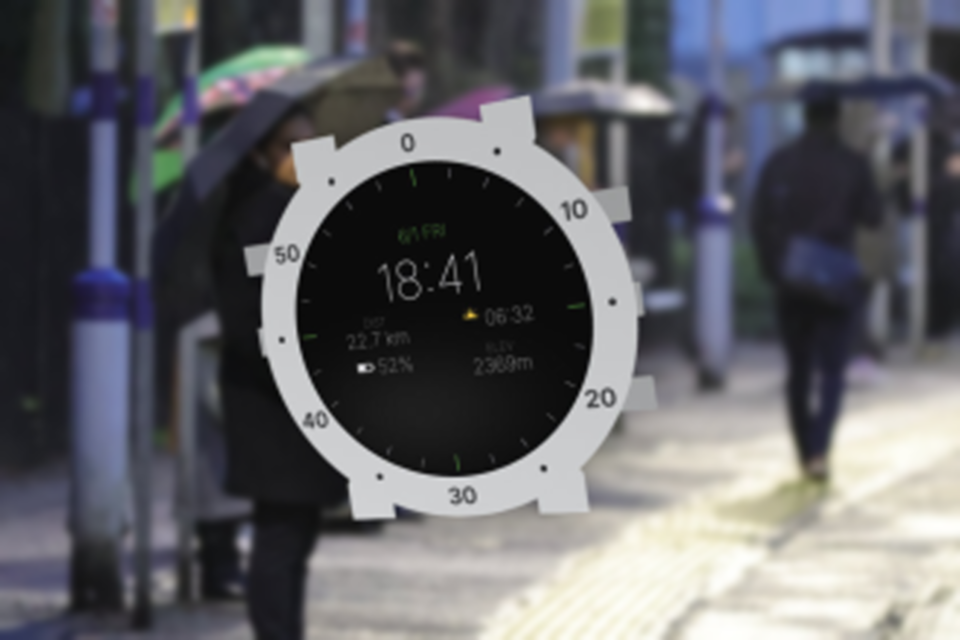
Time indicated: 18h41
